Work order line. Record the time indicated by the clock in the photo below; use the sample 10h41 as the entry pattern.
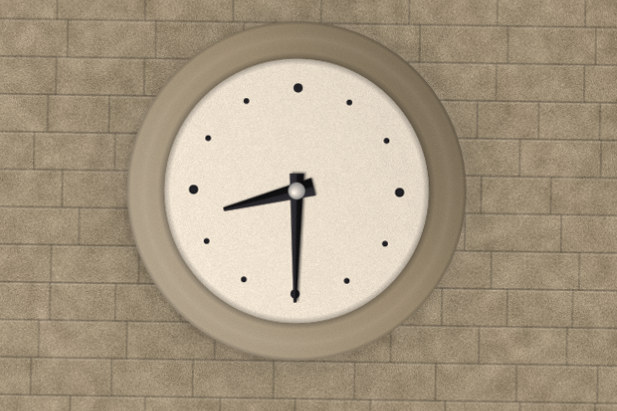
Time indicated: 8h30
